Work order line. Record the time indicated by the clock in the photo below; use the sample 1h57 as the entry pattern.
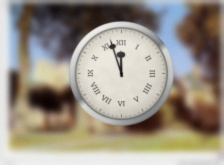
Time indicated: 11h57
